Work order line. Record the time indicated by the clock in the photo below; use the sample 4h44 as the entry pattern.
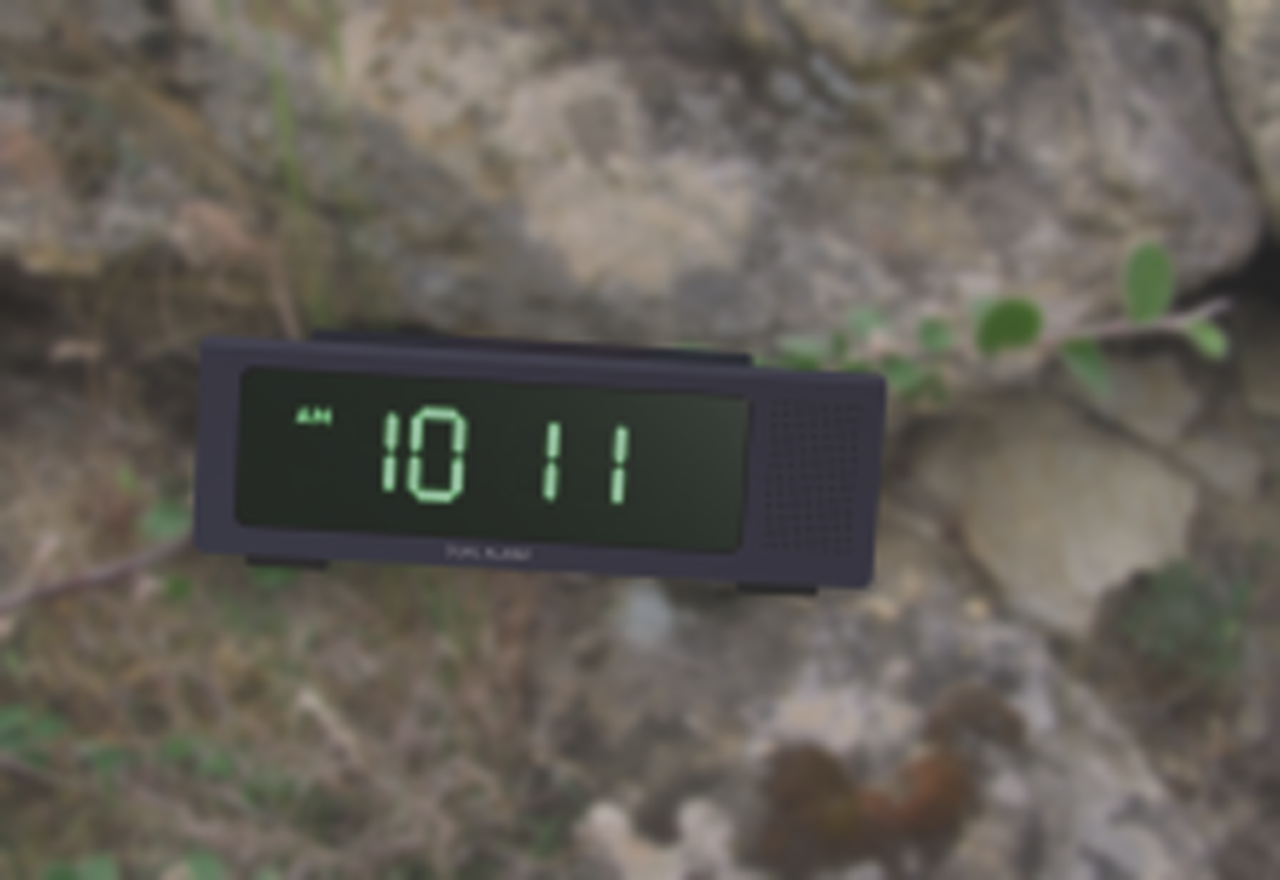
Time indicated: 10h11
